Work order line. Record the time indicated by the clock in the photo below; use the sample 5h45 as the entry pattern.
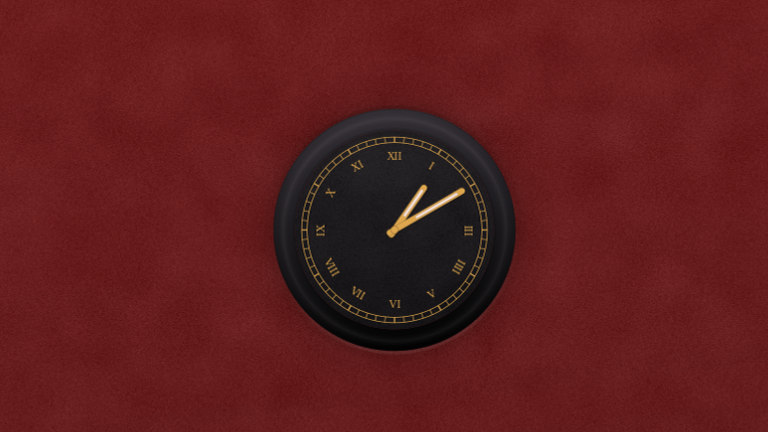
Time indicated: 1h10
